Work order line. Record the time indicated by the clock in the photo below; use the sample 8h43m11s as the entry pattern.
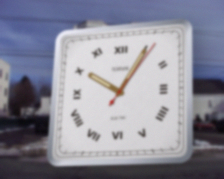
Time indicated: 10h05m06s
